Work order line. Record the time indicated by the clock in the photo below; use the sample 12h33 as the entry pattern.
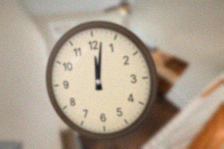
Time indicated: 12h02
